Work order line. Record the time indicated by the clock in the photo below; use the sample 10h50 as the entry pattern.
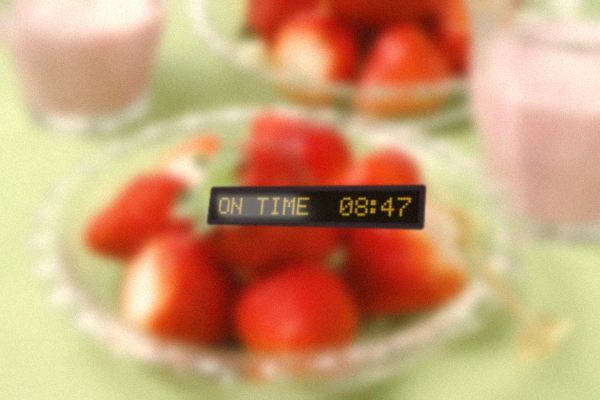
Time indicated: 8h47
